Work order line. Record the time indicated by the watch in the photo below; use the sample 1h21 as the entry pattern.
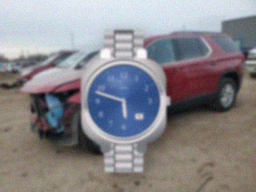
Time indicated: 5h48
